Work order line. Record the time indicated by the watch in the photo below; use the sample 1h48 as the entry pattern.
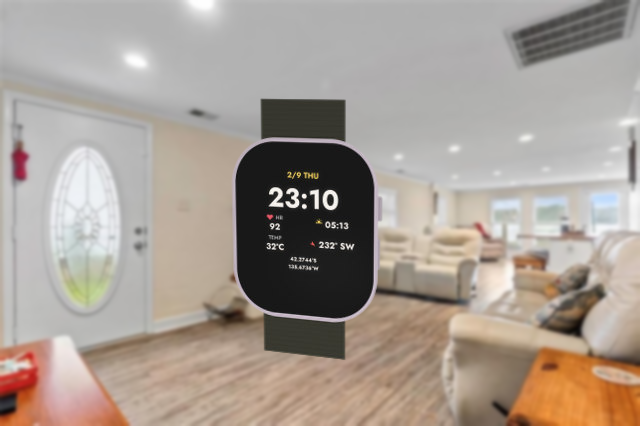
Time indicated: 23h10
